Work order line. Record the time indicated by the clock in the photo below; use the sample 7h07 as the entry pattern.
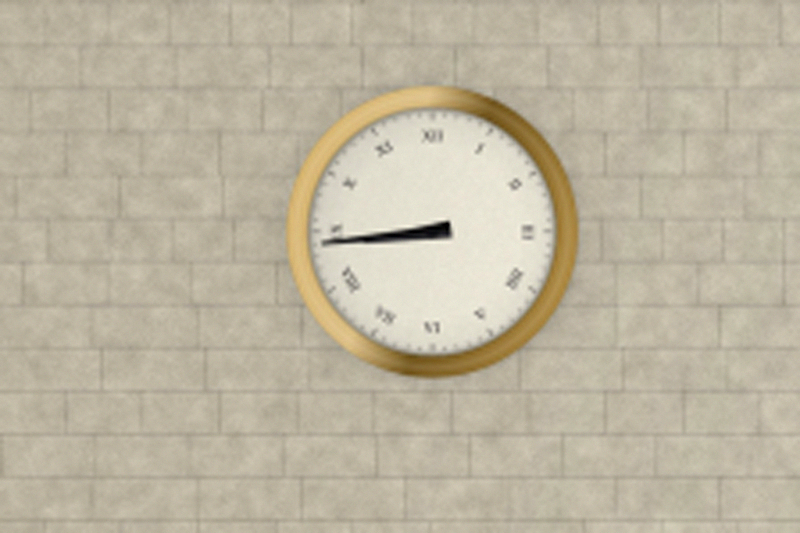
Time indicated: 8h44
